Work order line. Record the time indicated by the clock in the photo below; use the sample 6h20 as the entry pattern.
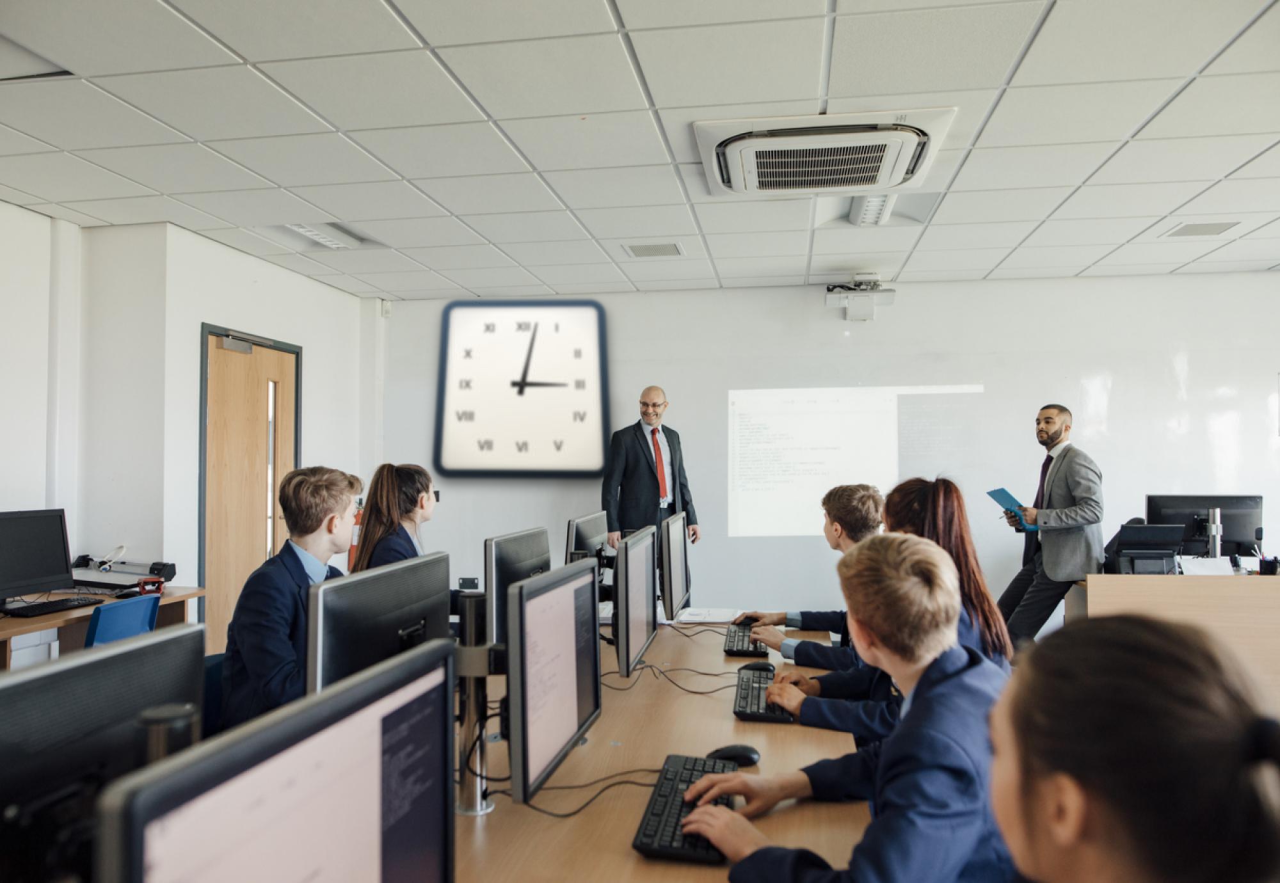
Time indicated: 3h02
